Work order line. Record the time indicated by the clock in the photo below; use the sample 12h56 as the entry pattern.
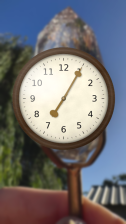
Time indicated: 7h05
